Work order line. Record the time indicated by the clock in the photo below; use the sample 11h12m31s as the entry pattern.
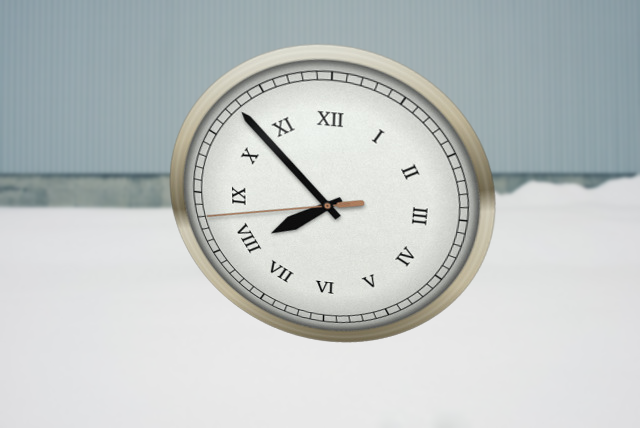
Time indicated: 7h52m43s
